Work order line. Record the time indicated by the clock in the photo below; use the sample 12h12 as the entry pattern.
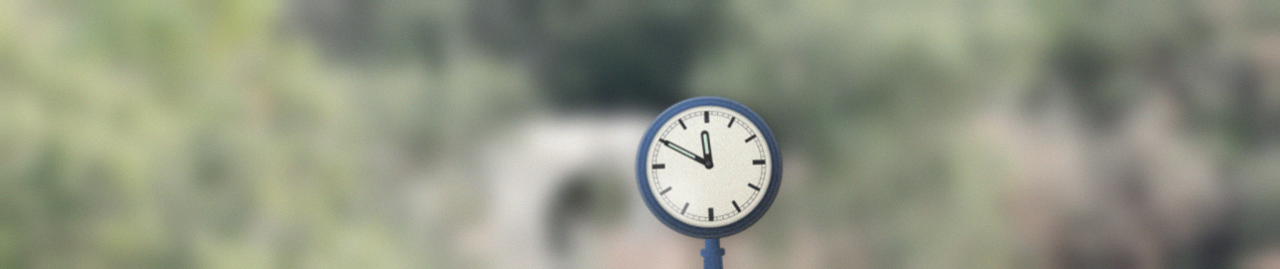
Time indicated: 11h50
